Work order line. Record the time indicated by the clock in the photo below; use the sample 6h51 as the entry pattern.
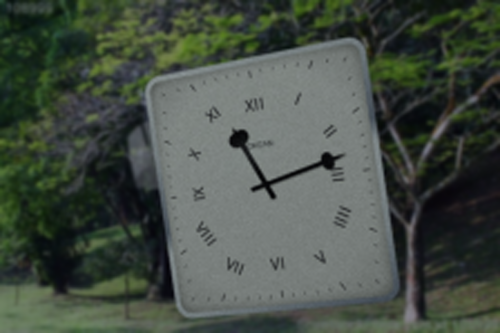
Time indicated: 11h13
